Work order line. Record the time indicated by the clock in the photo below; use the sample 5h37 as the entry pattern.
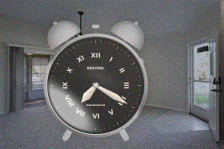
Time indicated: 7h20
